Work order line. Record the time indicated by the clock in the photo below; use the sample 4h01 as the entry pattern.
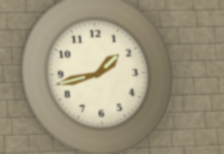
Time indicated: 1h43
